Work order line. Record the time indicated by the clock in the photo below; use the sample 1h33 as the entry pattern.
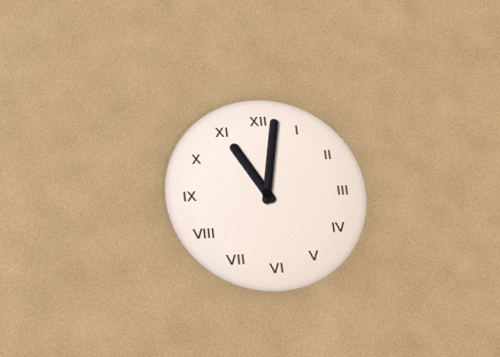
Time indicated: 11h02
